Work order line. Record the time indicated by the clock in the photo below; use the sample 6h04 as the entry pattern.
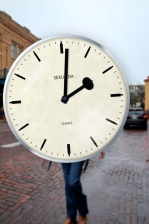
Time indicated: 2h01
